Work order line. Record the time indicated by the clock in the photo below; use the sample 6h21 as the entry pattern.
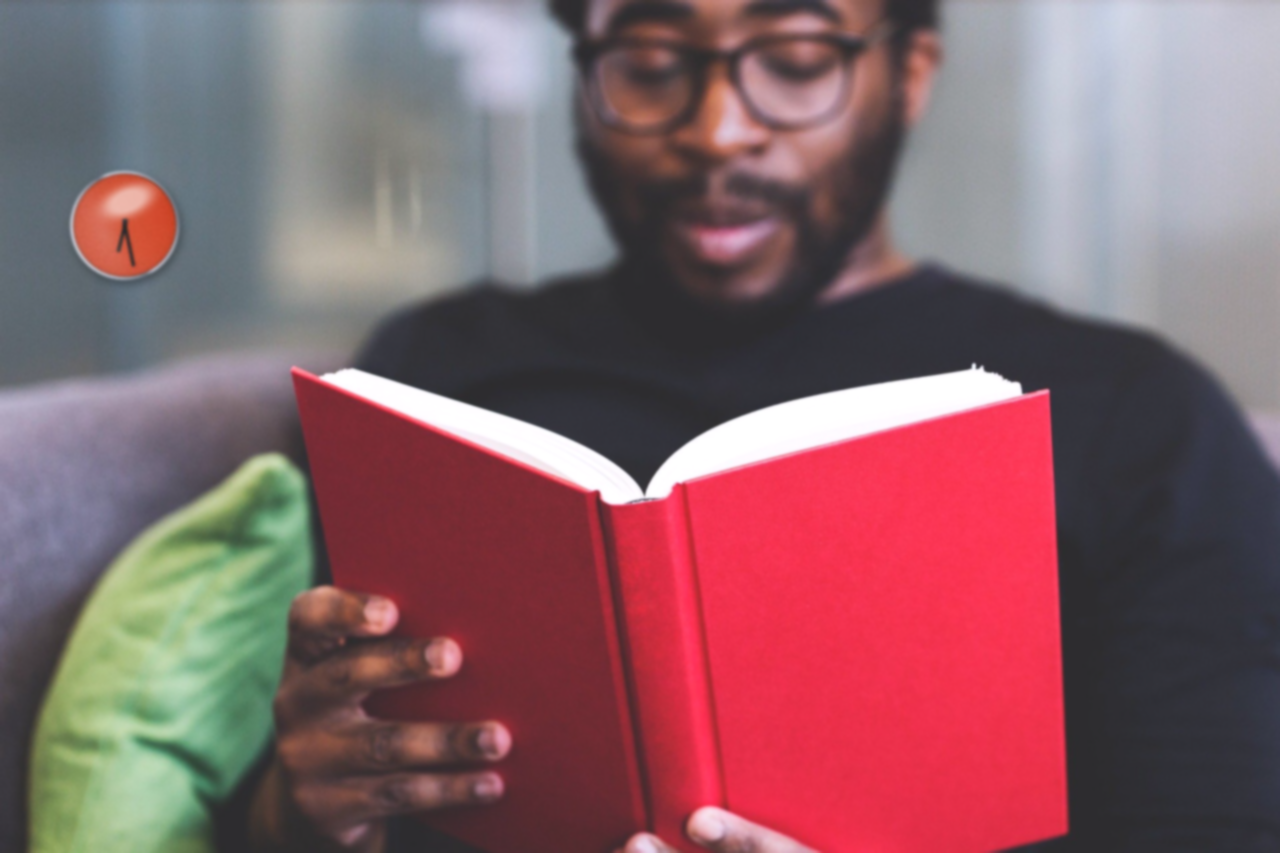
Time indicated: 6h28
